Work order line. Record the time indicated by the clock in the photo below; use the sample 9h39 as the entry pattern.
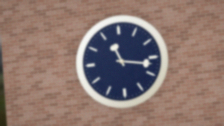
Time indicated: 11h17
